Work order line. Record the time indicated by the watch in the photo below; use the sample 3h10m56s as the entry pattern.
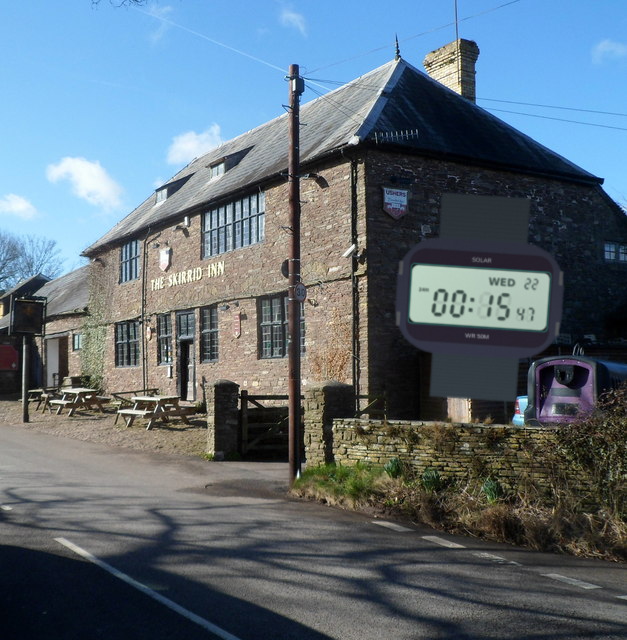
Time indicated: 0h15m47s
